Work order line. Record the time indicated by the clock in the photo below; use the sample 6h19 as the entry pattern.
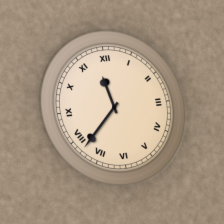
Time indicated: 11h38
